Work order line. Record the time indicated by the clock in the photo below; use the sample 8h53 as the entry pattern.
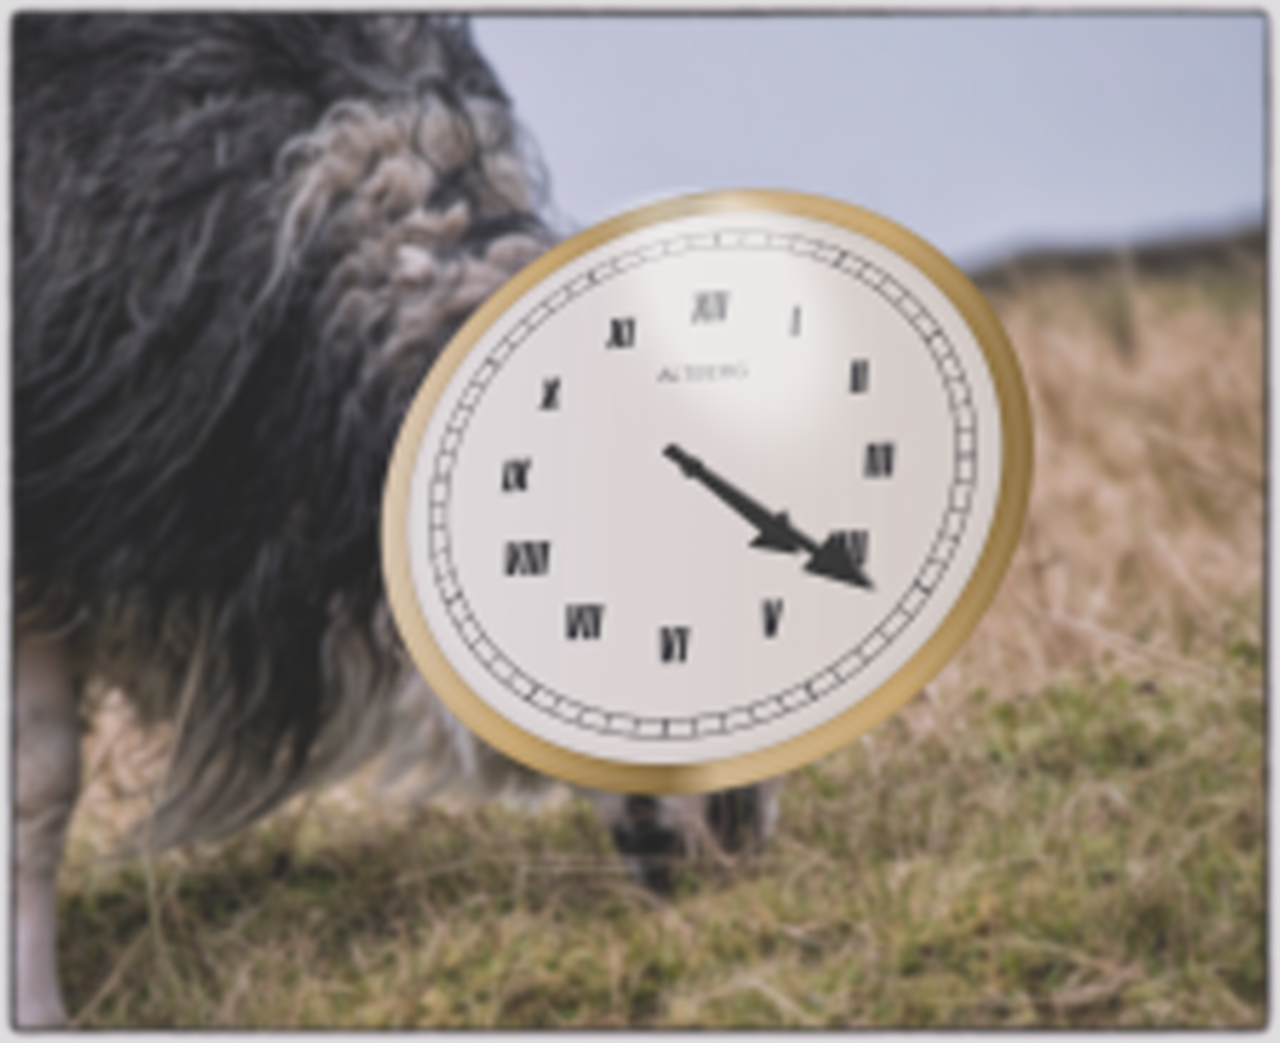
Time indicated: 4h21
